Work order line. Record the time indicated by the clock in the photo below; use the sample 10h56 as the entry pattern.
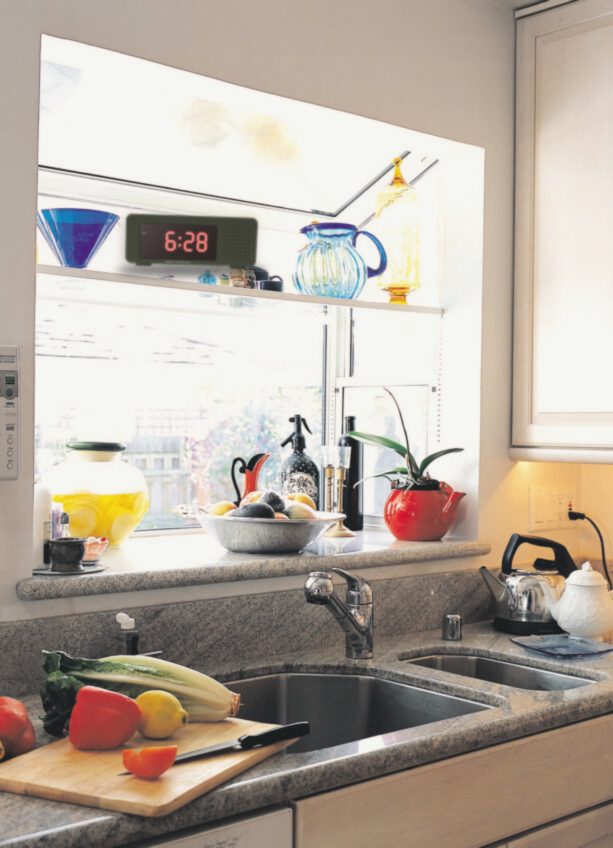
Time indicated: 6h28
